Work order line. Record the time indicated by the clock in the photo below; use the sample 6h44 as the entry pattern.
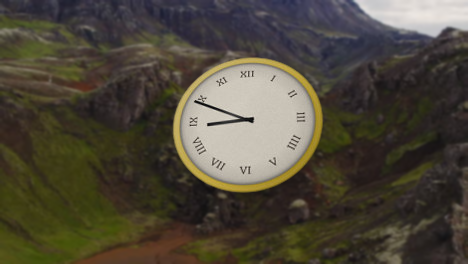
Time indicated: 8h49
